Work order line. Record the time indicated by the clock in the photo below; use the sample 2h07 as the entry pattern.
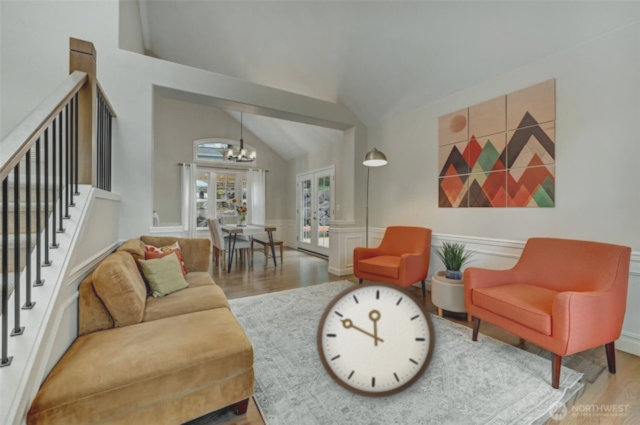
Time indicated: 11h49
